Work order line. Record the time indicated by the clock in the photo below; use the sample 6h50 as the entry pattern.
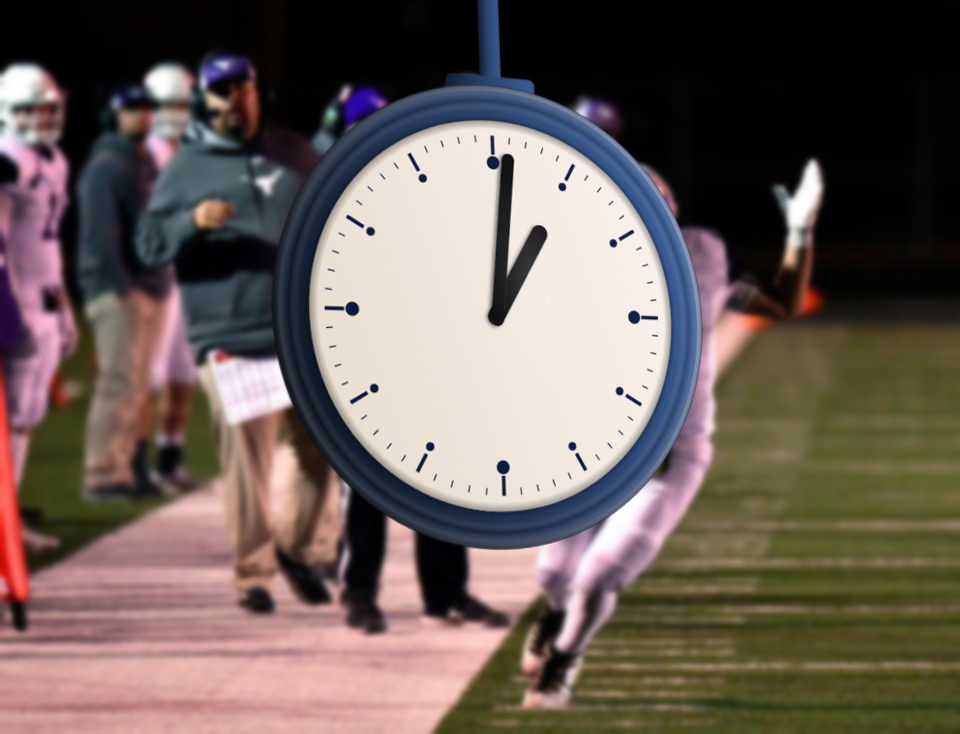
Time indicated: 1h01
